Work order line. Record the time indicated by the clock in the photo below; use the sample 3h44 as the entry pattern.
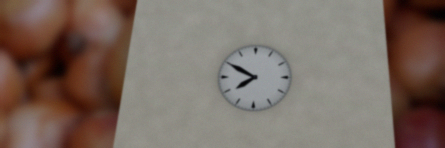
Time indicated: 7h50
